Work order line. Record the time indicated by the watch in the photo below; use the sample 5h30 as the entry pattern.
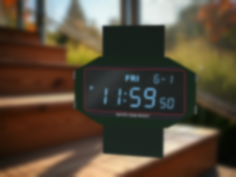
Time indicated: 11h59
